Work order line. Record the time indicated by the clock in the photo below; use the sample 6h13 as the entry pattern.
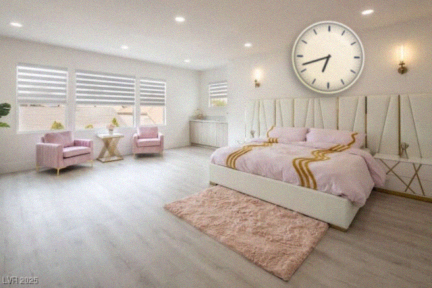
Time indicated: 6h42
